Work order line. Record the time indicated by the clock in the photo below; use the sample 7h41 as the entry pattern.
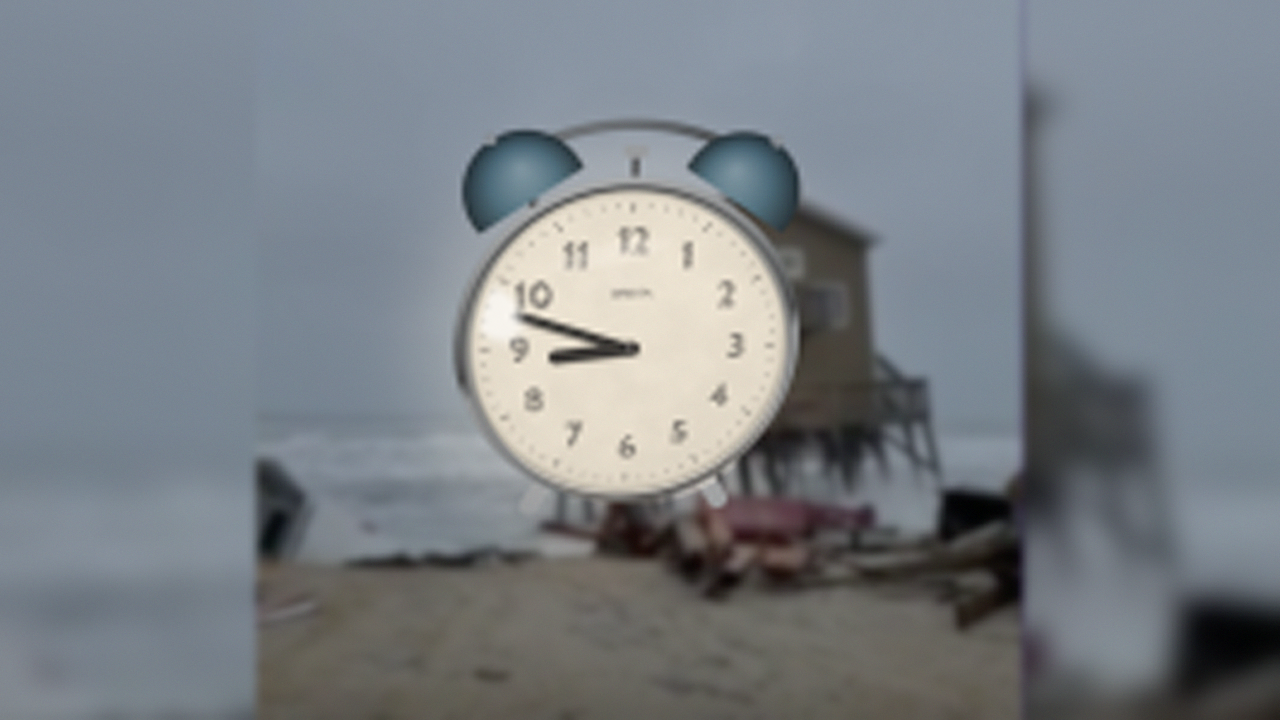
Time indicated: 8h48
